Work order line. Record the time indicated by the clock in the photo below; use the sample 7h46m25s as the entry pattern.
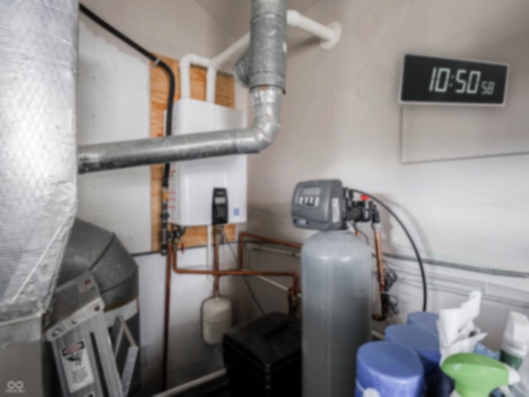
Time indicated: 10h50m58s
